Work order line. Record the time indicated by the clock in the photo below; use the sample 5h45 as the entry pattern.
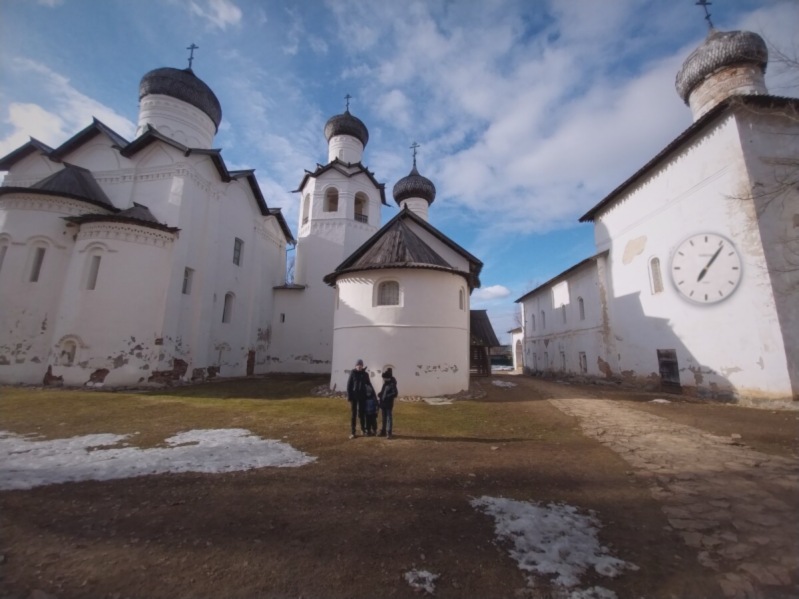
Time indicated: 7h06
